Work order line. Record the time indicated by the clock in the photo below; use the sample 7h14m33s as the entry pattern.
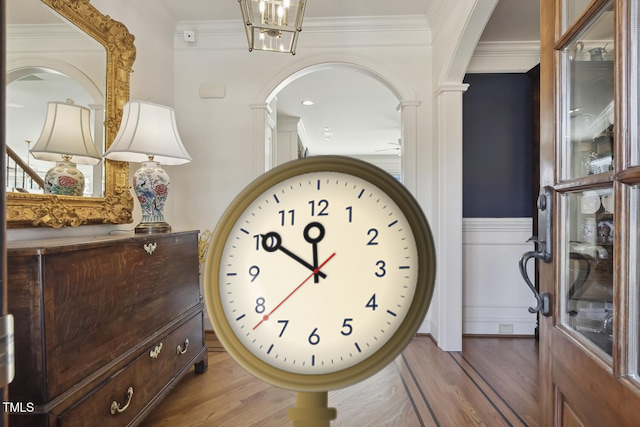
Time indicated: 11h50m38s
